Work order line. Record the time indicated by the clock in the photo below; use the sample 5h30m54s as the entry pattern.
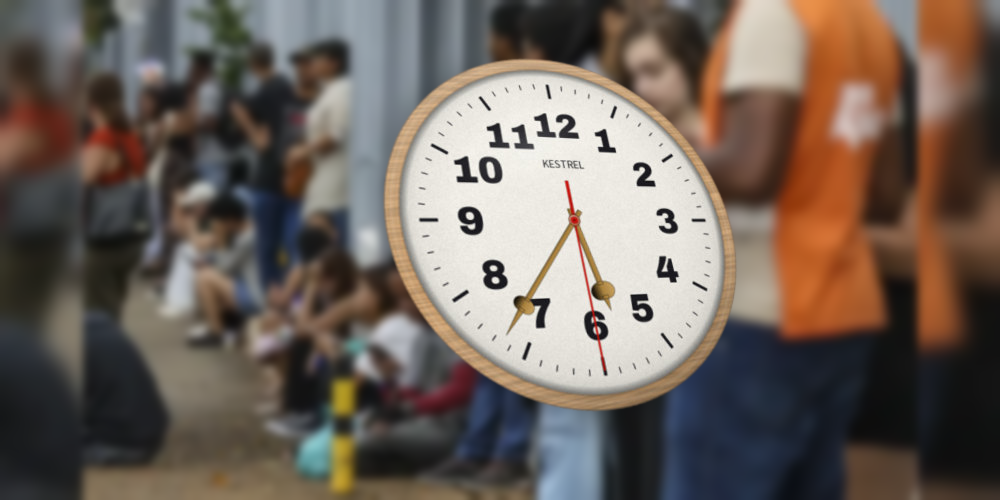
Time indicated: 5h36m30s
